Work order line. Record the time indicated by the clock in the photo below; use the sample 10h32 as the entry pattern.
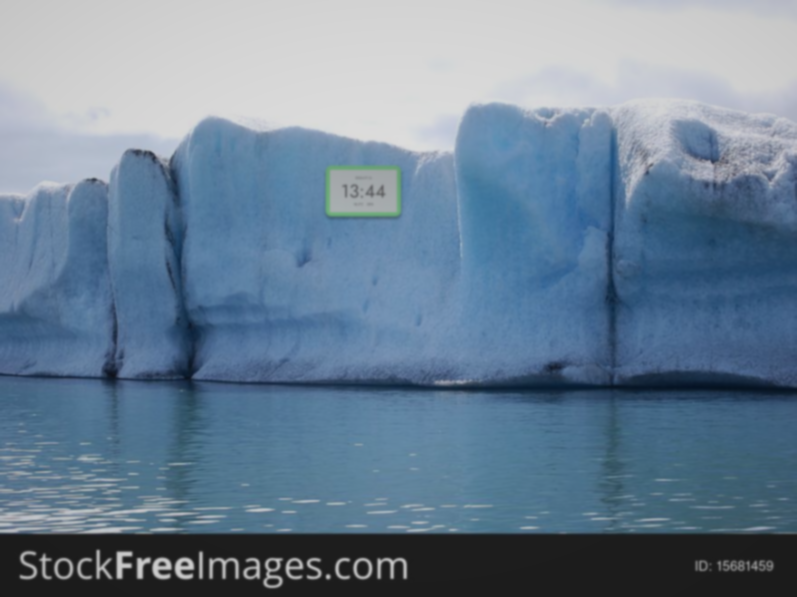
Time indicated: 13h44
